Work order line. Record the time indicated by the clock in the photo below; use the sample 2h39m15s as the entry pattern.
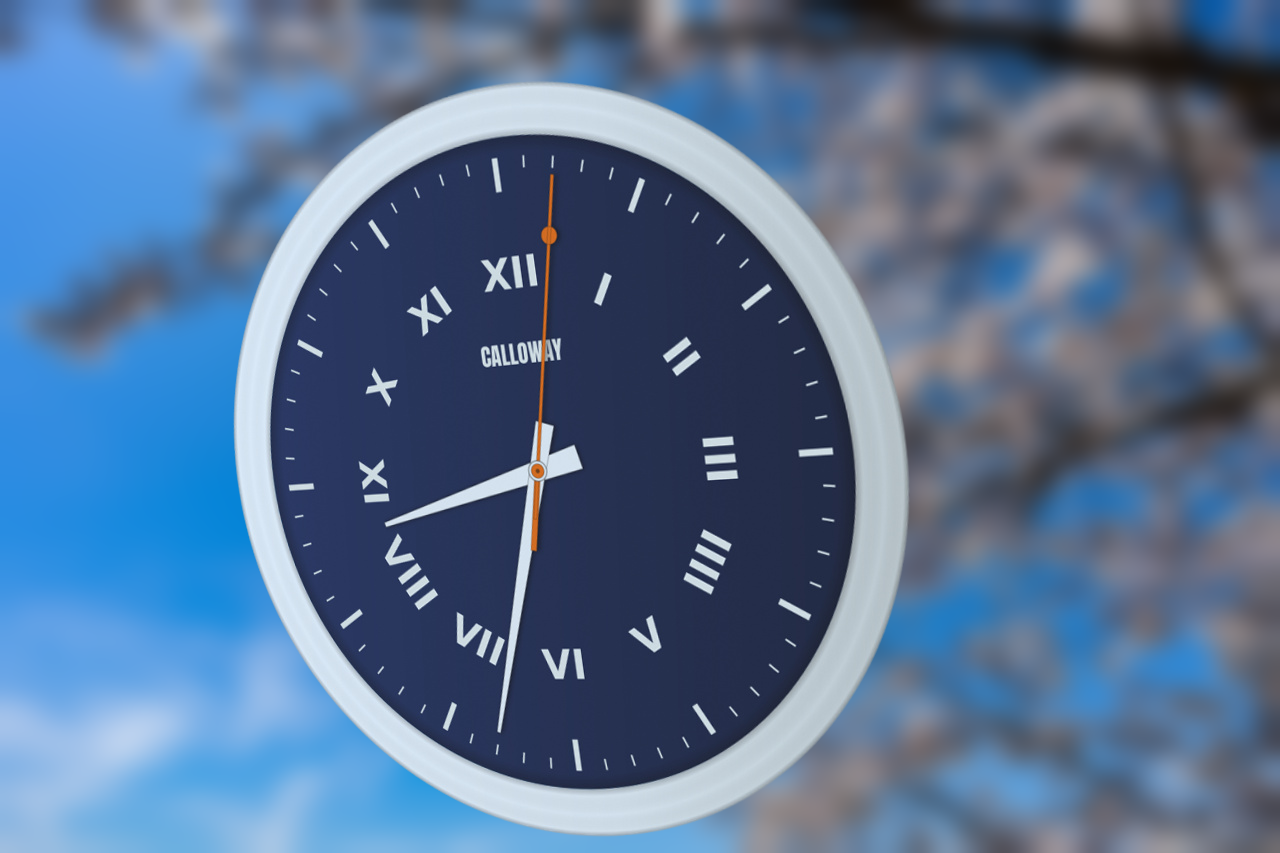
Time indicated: 8h33m02s
